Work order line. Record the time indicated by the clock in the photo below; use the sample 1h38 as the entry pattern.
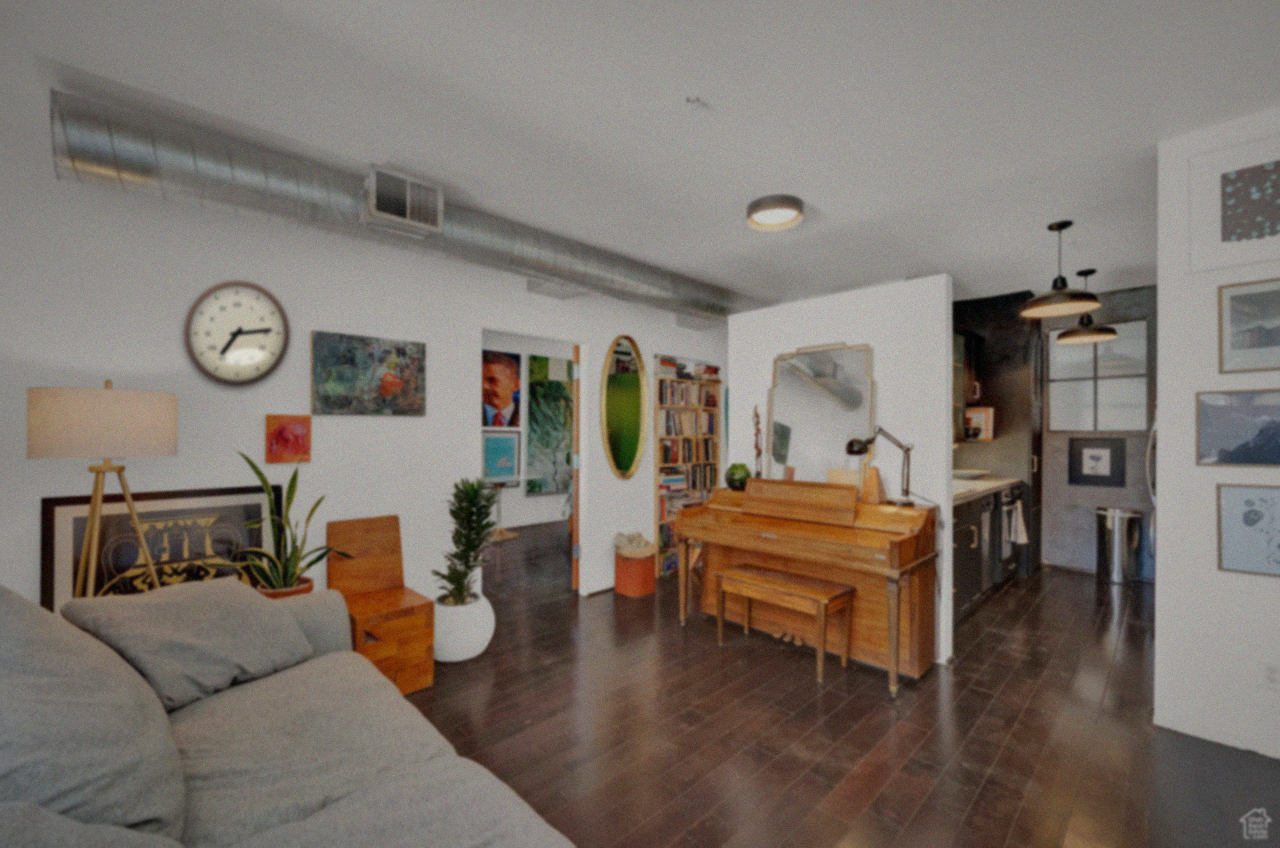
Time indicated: 7h14
